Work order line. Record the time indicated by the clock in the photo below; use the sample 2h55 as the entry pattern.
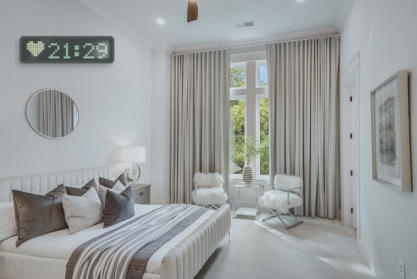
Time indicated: 21h29
